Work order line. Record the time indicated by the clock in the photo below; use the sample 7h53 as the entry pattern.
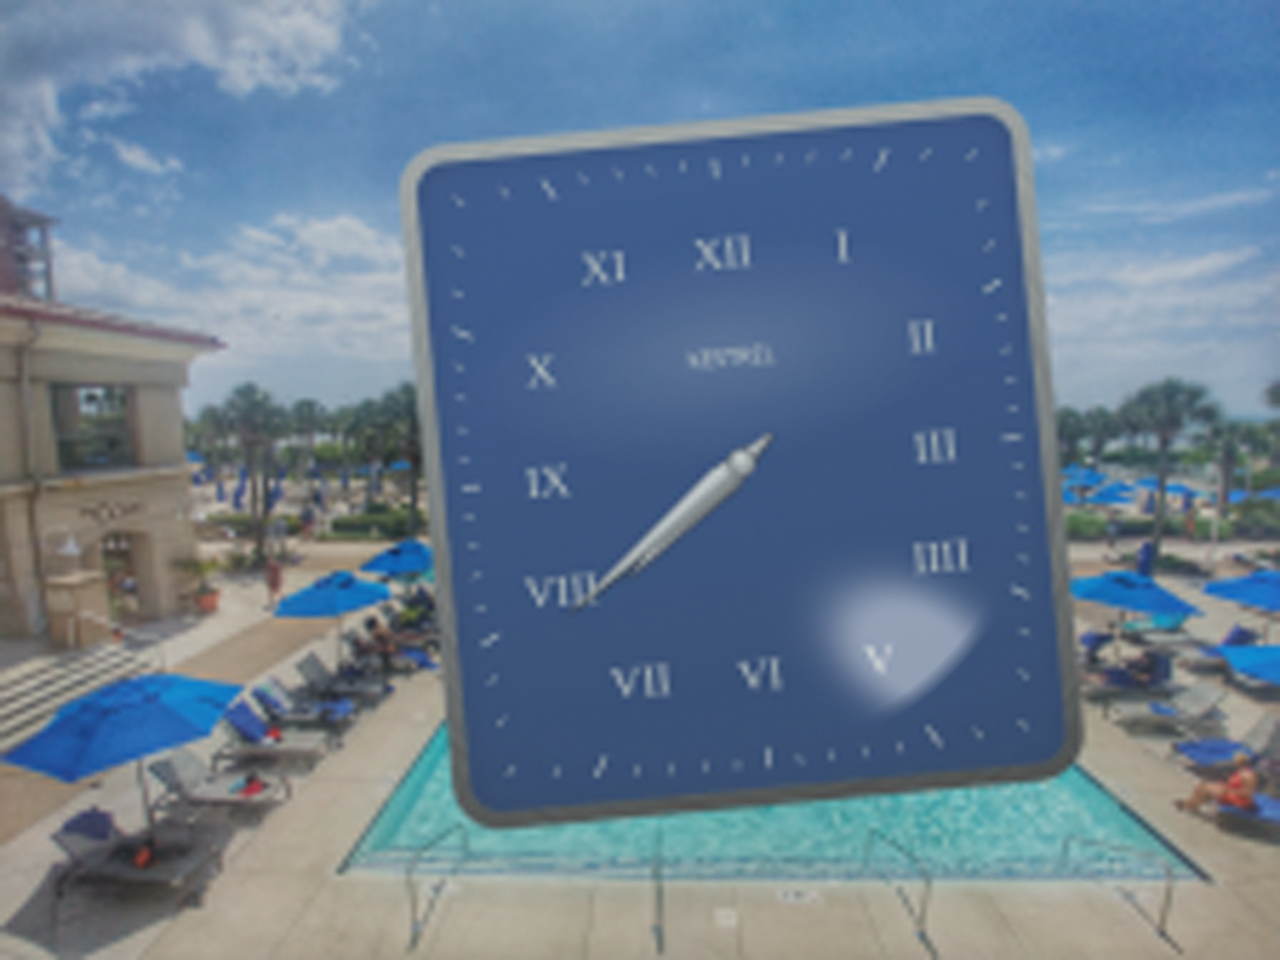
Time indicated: 7h39
